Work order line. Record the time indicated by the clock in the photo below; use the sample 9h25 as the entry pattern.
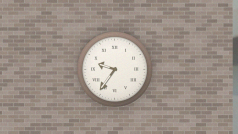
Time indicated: 9h36
